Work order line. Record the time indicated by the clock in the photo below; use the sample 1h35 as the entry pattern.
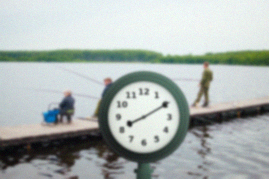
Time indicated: 8h10
